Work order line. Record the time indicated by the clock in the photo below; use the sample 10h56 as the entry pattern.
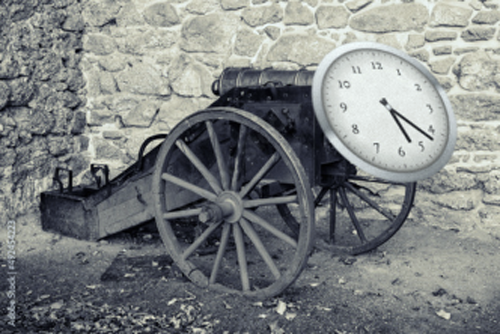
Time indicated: 5h22
